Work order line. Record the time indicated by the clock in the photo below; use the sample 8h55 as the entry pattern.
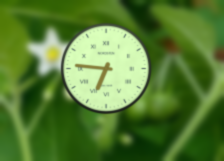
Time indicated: 6h46
